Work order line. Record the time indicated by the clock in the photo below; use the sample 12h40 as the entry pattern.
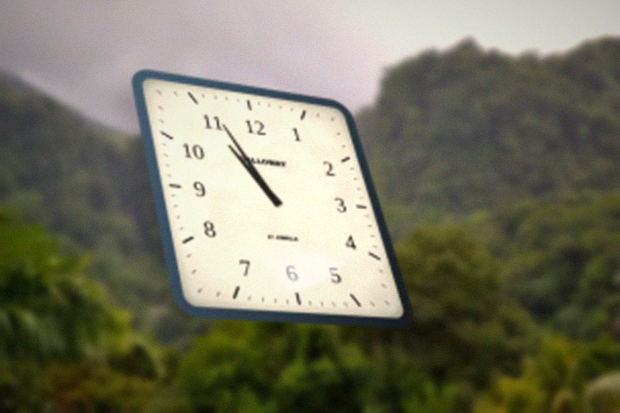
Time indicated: 10h56
